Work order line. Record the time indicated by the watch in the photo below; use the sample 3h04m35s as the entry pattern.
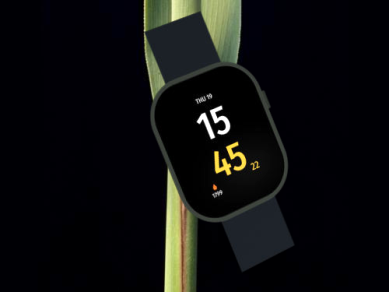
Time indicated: 15h45m22s
